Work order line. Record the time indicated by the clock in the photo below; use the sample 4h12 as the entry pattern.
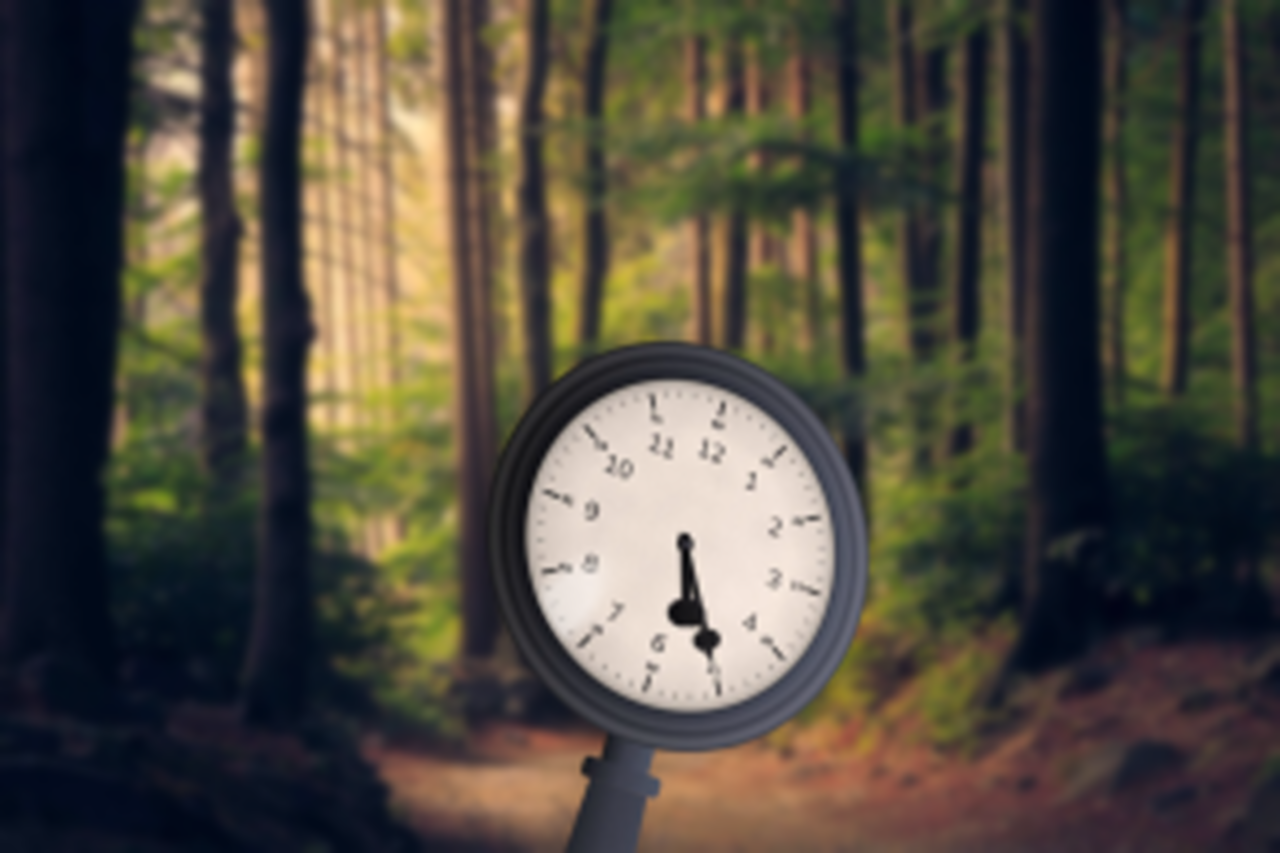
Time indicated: 5h25
